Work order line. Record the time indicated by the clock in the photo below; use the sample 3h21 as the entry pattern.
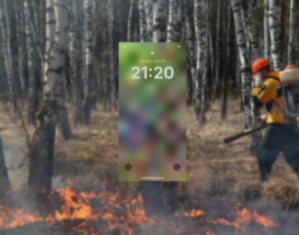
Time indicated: 21h20
